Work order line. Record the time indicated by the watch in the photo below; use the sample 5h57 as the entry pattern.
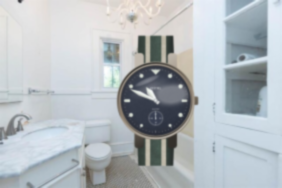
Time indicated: 10h49
